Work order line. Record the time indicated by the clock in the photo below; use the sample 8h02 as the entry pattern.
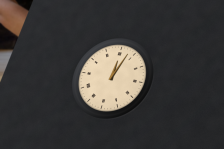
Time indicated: 12h03
